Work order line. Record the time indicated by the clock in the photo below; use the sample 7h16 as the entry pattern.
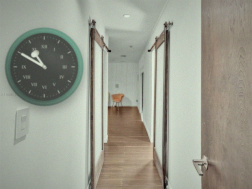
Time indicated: 10h50
